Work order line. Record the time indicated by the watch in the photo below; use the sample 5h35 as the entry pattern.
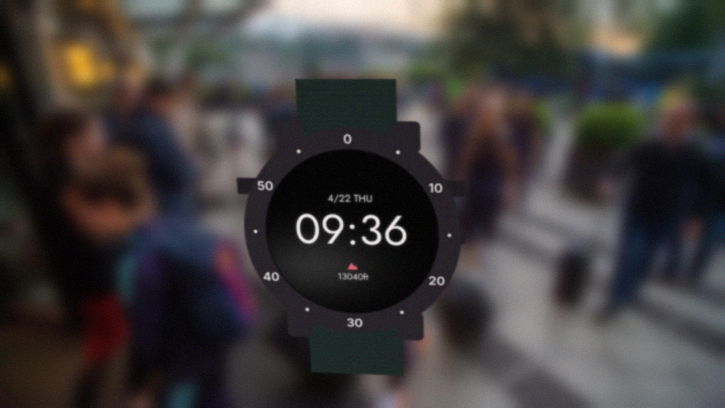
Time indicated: 9h36
